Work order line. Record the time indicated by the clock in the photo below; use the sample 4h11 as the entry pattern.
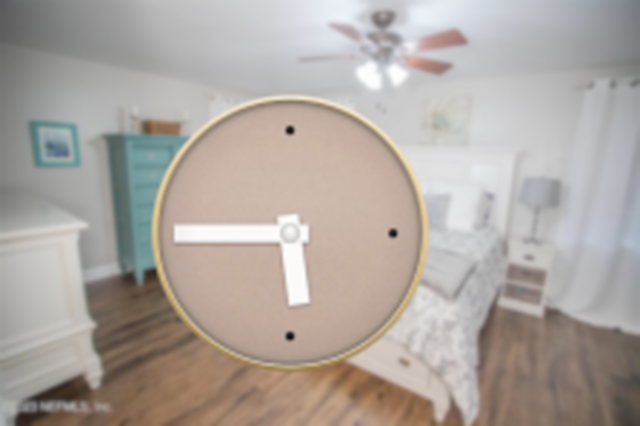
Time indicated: 5h45
